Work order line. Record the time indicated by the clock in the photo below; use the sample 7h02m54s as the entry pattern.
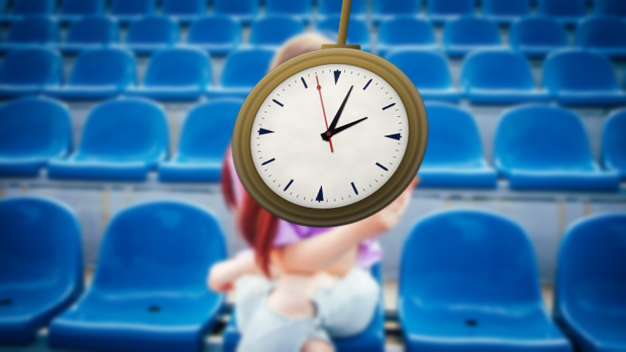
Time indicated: 2h02m57s
